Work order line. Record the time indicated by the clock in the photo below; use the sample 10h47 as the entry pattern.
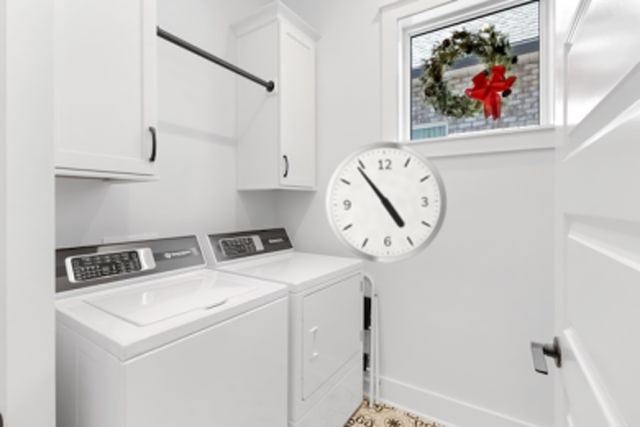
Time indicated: 4h54
